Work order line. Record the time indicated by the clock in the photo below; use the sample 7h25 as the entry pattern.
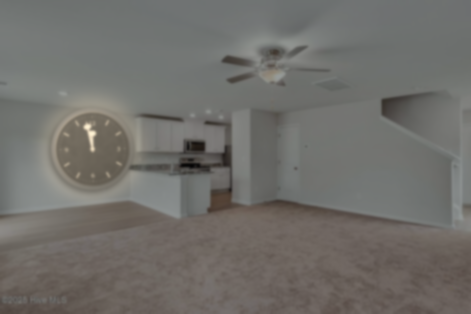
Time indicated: 11h58
